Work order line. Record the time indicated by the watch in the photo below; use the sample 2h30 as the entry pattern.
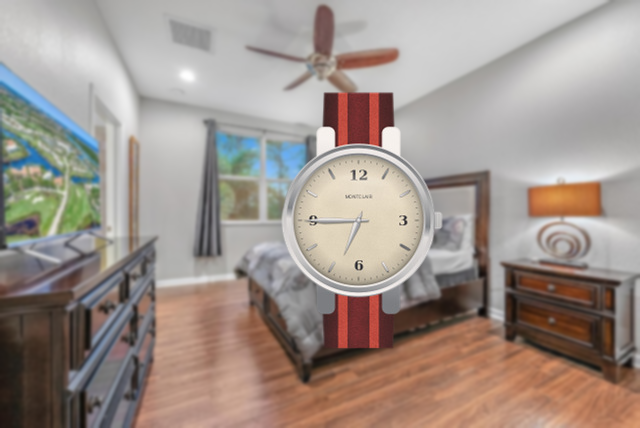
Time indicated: 6h45
